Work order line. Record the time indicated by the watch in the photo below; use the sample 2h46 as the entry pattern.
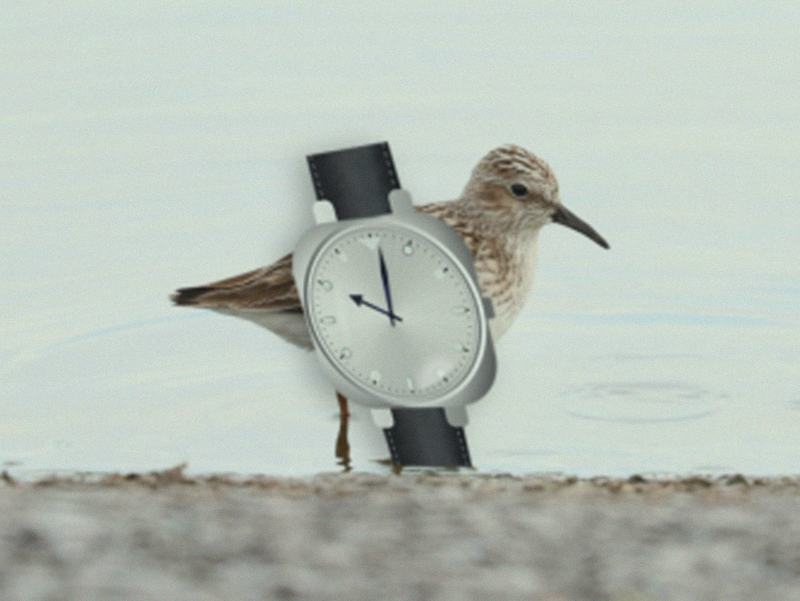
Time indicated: 10h01
